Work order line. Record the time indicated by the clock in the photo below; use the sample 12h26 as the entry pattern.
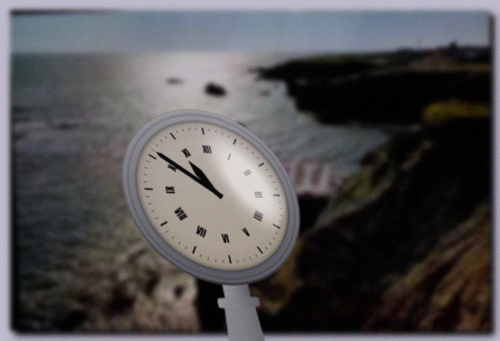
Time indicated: 10h51
